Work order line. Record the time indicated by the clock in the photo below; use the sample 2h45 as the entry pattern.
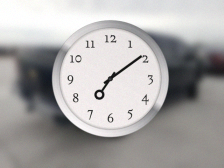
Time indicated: 7h09
